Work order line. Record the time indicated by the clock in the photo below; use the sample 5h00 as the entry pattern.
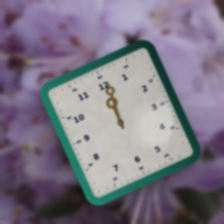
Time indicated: 12h01
